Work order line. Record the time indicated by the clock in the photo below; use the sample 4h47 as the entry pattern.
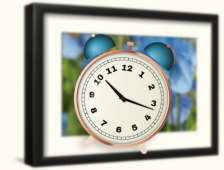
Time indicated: 10h17
